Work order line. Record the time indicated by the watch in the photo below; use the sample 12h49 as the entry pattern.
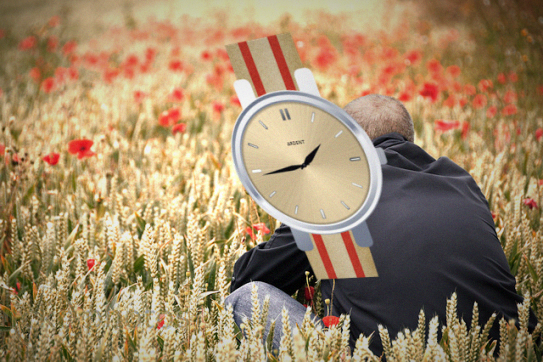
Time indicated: 1h44
